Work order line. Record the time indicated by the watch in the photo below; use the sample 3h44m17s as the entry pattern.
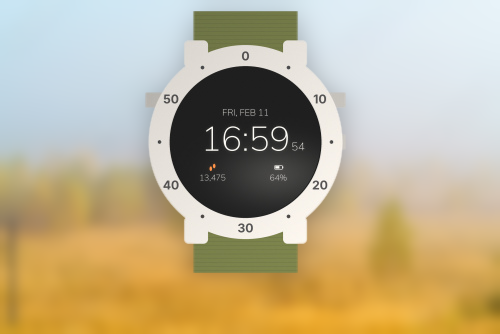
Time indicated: 16h59m54s
